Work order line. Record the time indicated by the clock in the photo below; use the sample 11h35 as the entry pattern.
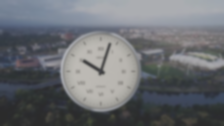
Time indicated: 10h03
